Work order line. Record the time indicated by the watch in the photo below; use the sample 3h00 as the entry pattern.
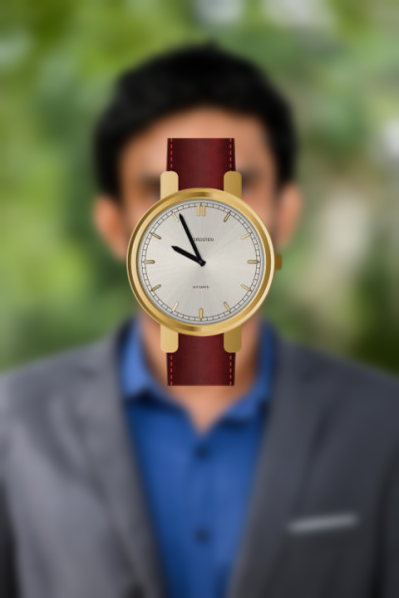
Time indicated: 9h56
